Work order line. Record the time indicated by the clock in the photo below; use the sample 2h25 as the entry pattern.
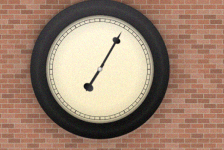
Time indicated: 7h05
